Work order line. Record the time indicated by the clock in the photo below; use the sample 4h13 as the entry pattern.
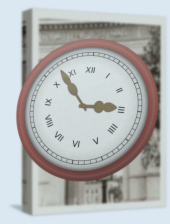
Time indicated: 2h53
